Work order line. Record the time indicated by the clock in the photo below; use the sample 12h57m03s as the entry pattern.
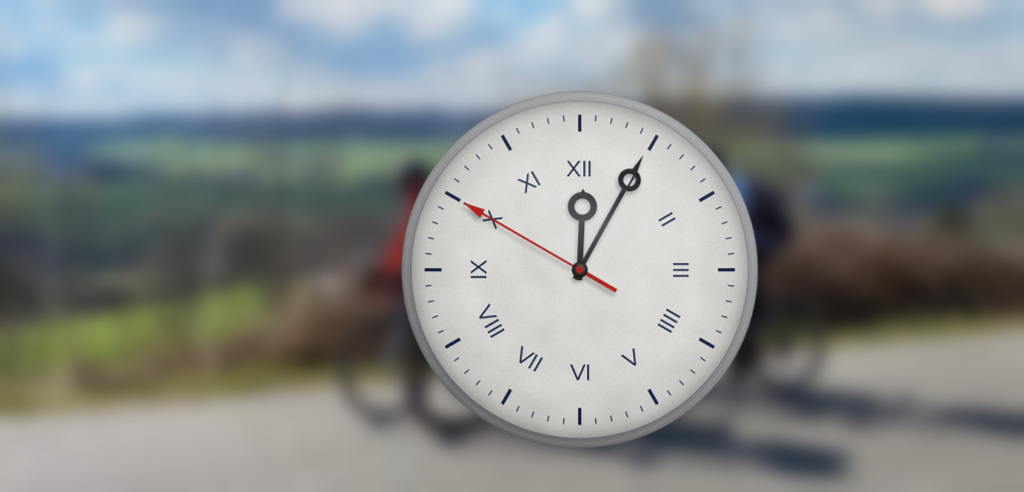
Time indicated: 12h04m50s
